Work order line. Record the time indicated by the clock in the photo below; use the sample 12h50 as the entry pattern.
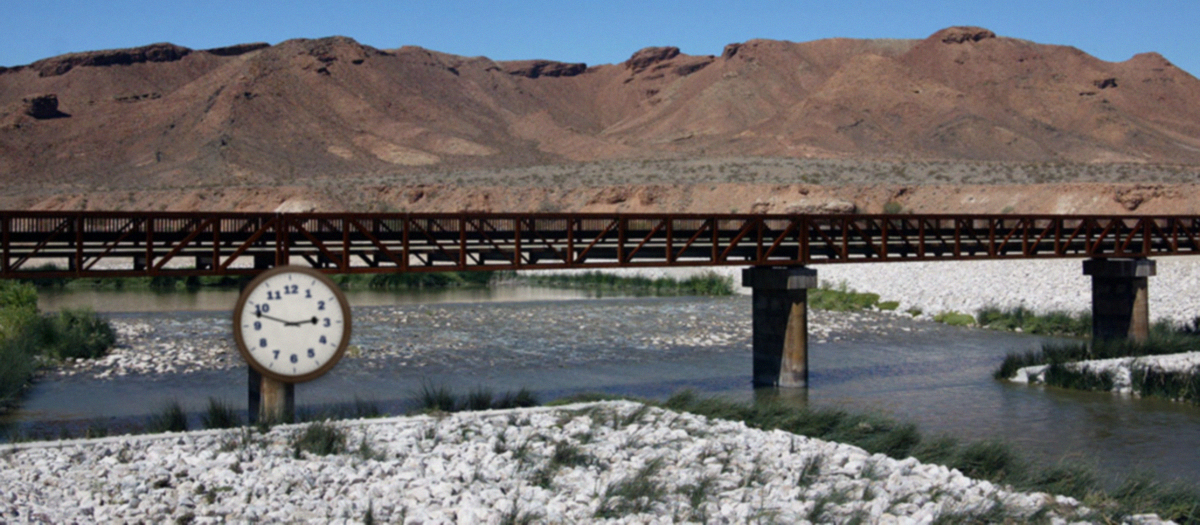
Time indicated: 2h48
